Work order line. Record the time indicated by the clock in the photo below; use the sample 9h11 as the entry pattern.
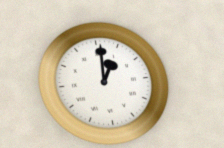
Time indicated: 1h01
